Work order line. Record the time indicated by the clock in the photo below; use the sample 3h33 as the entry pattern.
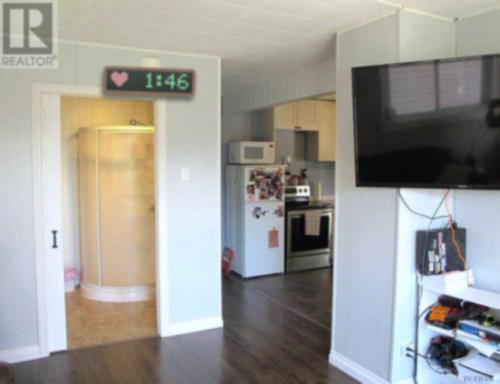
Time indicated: 1h46
